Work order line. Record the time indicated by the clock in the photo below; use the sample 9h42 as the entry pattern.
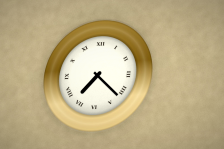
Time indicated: 7h22
